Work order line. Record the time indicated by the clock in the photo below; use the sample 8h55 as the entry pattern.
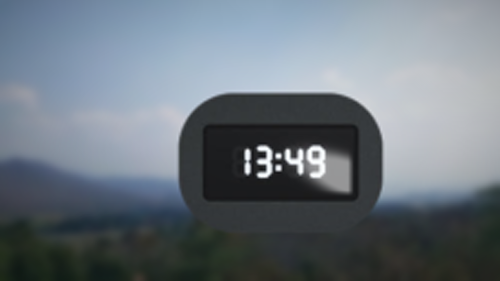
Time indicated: 13h49
